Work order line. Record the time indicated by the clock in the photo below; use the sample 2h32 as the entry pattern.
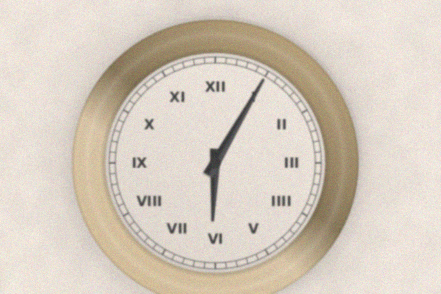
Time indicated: 6h05
